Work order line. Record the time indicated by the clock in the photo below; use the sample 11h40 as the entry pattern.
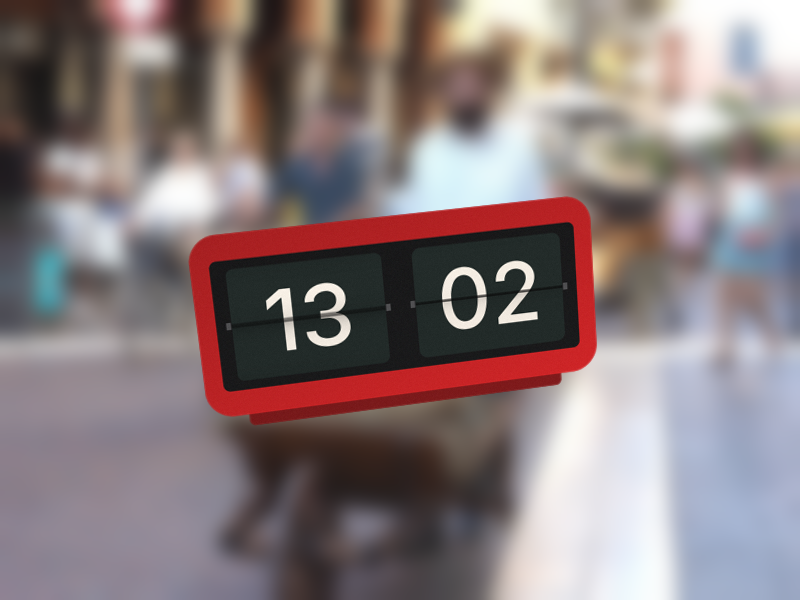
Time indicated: 13h02
